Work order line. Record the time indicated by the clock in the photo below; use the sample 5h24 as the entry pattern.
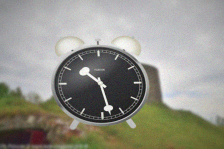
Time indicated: 10h28
